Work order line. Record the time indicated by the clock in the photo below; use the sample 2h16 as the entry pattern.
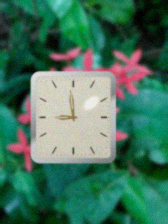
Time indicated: 8h59
